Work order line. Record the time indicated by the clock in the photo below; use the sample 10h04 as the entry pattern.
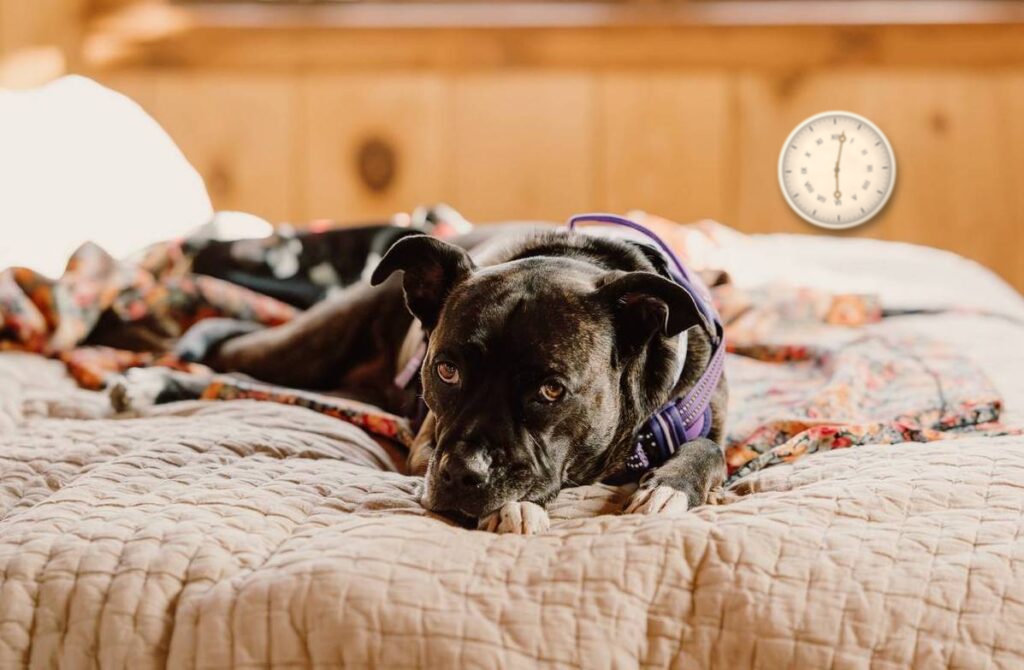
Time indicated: 6h02
